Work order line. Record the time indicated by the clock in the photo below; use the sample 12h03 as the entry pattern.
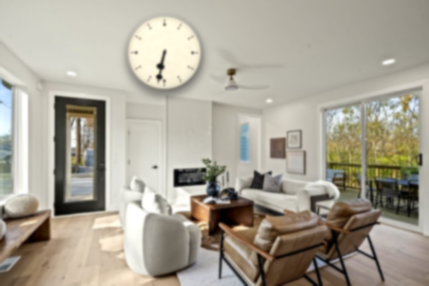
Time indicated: 6h32
